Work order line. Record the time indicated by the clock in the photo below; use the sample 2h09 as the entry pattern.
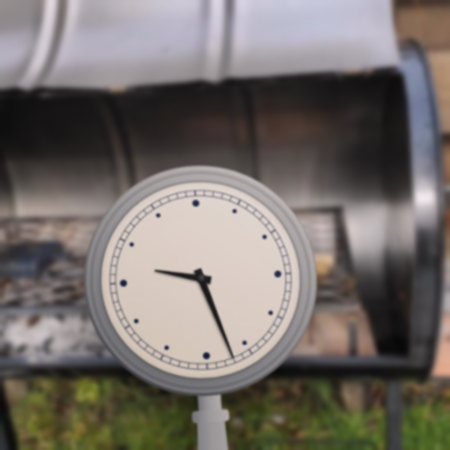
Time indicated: 9h27
